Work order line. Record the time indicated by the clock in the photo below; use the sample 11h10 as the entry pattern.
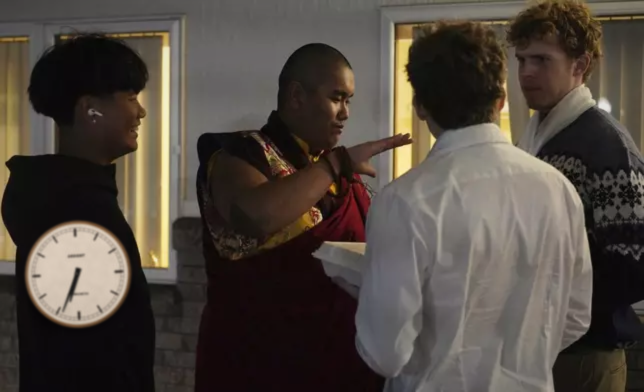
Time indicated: 6h34
